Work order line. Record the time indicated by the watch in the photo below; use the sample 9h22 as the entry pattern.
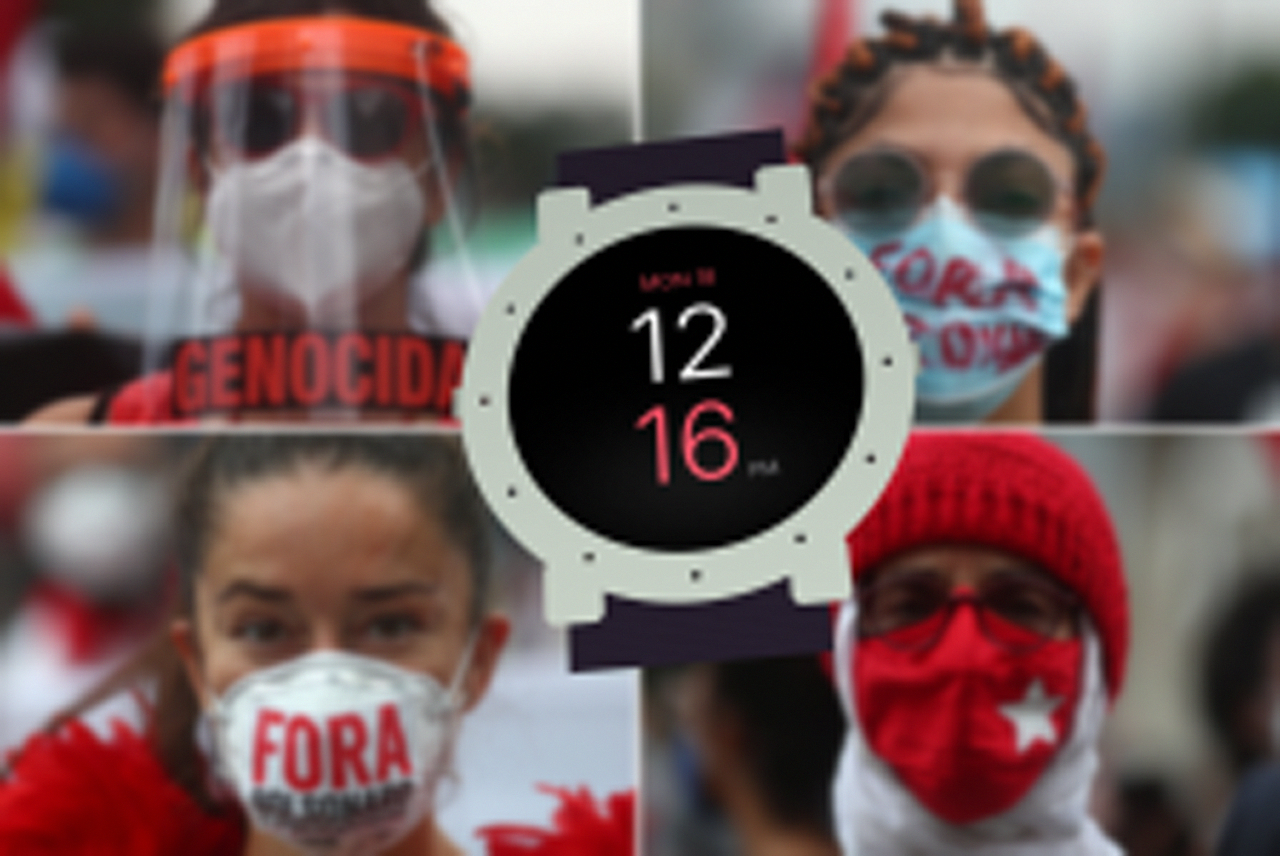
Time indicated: 12h16
